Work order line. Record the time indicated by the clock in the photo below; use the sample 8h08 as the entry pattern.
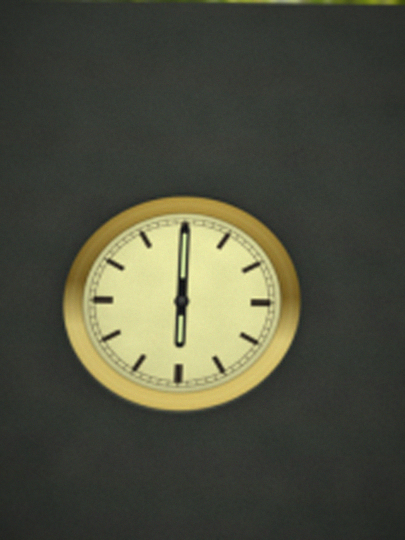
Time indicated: 6h00
